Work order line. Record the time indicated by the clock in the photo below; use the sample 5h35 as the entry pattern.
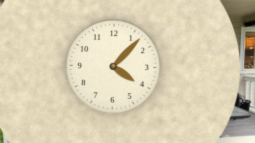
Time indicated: 4h07
